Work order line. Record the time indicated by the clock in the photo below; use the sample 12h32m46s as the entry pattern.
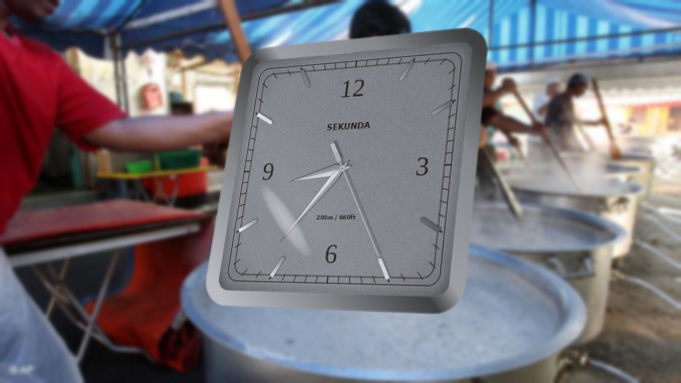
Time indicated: 8h36m25s
